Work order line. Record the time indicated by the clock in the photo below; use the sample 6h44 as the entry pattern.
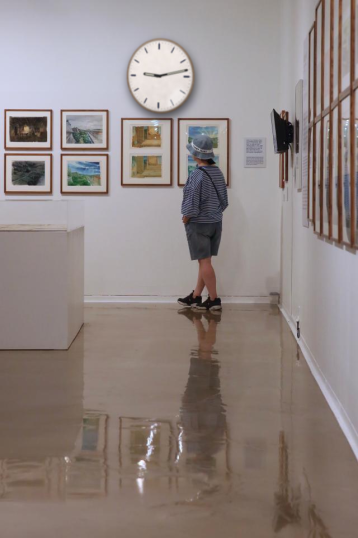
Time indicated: 9h13
